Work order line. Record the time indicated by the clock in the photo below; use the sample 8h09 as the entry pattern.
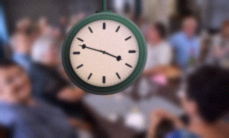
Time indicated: 3h48
